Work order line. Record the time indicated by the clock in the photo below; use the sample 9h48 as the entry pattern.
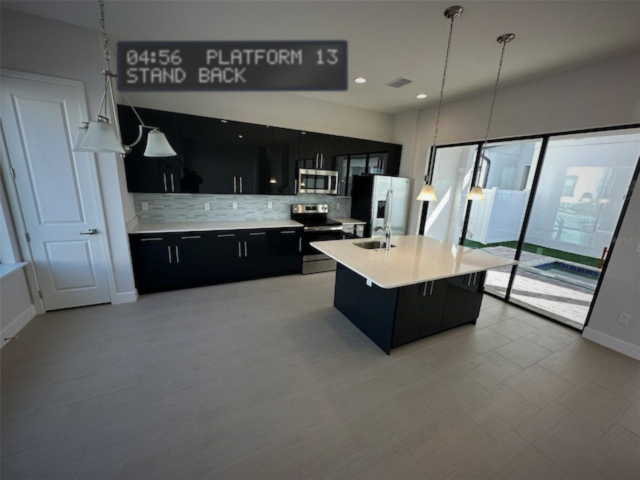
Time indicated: 4h56
